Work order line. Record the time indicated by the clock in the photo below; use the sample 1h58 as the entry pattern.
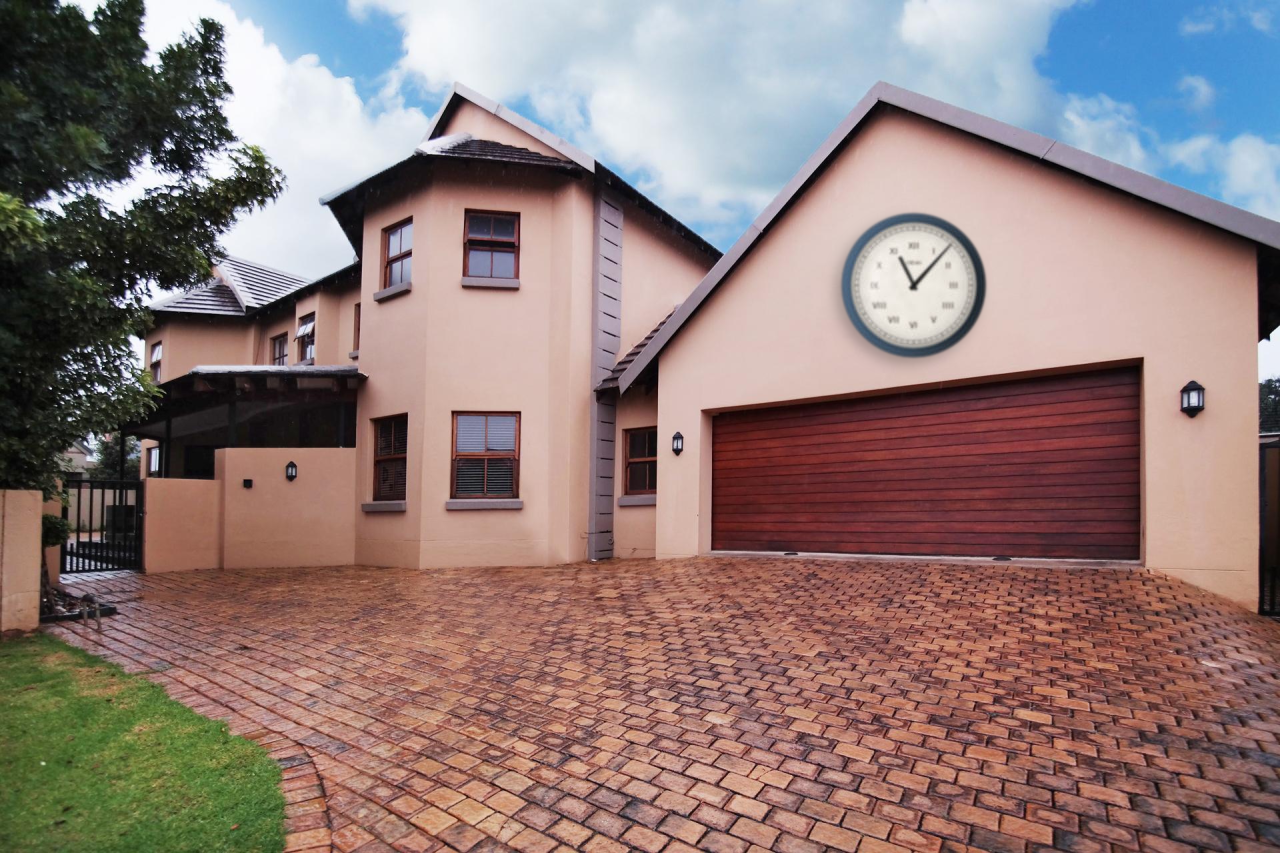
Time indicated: 11h07
